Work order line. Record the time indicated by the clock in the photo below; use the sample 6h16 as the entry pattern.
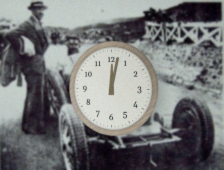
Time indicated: 12h02
